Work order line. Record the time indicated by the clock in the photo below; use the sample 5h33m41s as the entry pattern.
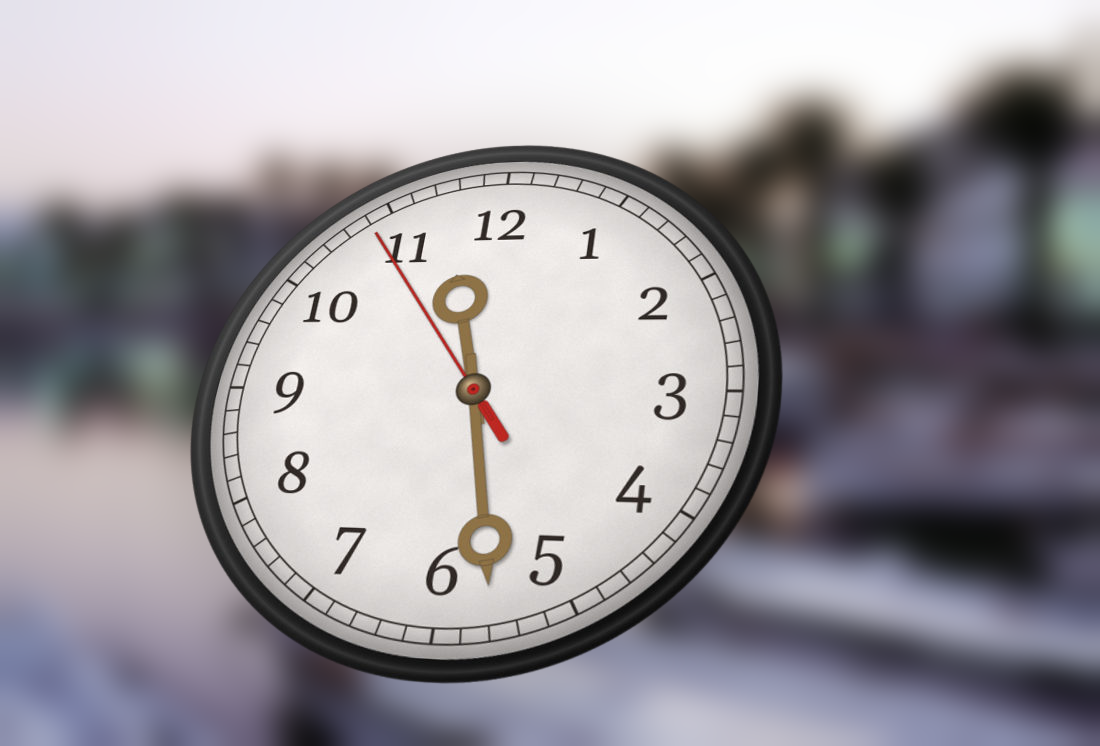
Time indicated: 11h27m54s
